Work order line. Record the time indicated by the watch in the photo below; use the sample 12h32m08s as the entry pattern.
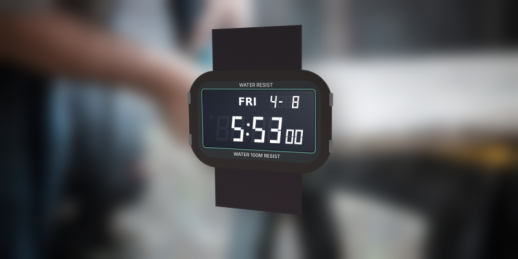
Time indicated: 5h53m00s
